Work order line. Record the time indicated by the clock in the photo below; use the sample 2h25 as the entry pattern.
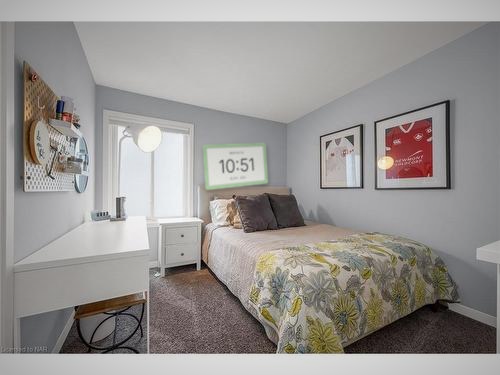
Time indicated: 10h51
